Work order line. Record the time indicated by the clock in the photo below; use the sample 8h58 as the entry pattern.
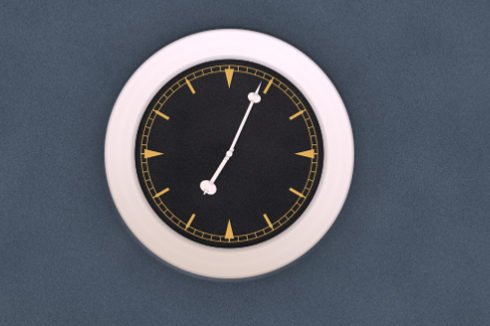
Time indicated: 7h04
